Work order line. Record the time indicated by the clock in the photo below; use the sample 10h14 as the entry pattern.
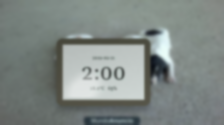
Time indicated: 2h00
